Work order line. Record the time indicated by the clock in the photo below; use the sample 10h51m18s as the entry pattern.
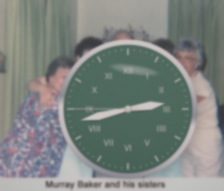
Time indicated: 2h42m45s
